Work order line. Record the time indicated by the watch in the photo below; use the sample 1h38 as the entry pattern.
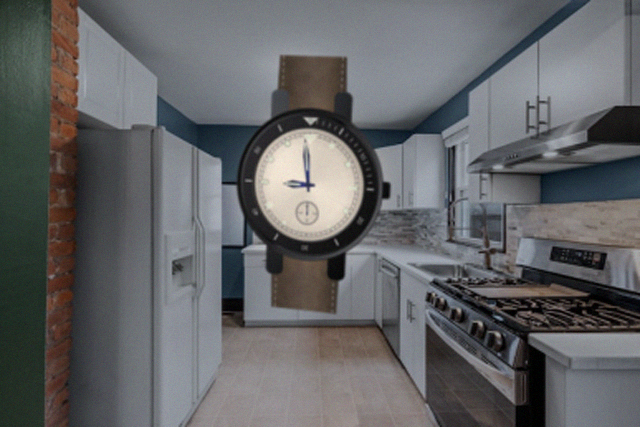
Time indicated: 8h59
